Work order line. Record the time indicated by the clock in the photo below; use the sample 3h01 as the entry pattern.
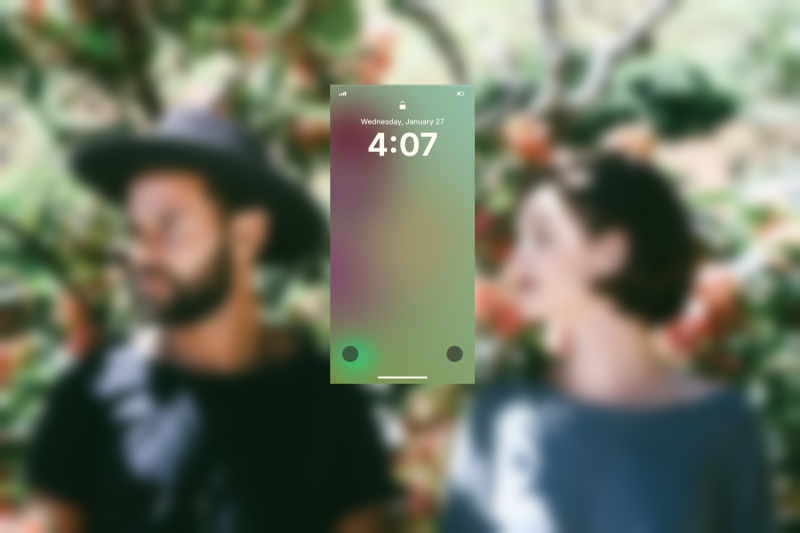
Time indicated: 4h07
